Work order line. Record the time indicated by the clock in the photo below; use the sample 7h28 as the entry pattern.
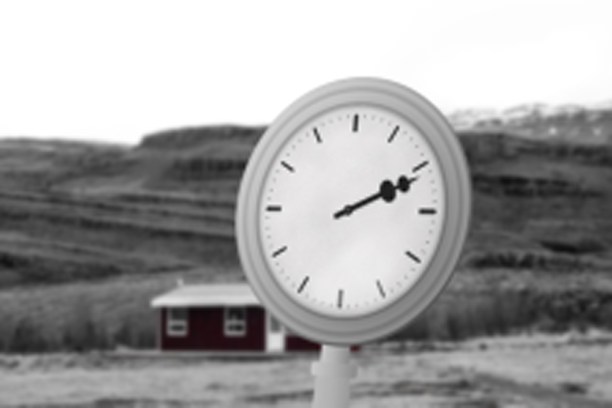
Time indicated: 2h11
